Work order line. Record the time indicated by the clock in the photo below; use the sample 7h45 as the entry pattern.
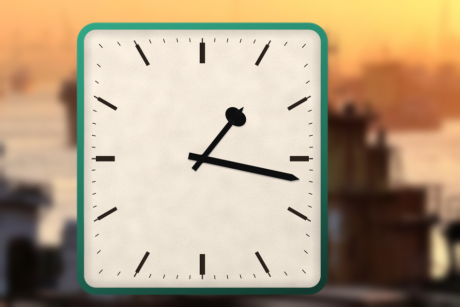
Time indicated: 1h17
